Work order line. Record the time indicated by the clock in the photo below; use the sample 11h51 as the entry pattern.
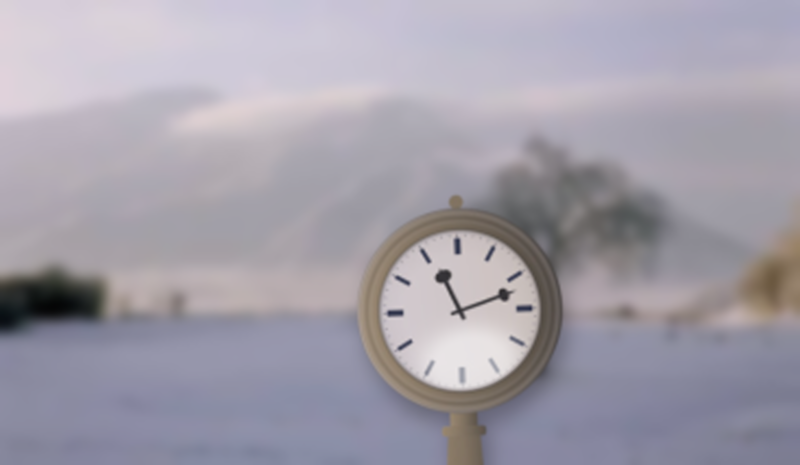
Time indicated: 11h12
